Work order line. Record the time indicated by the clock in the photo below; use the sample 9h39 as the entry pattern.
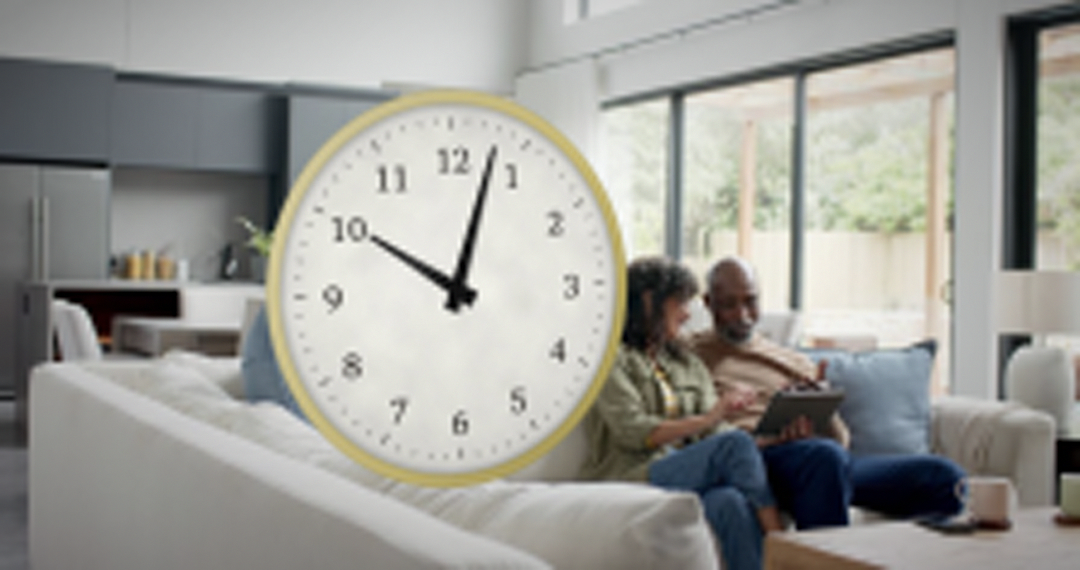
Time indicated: 10h03
